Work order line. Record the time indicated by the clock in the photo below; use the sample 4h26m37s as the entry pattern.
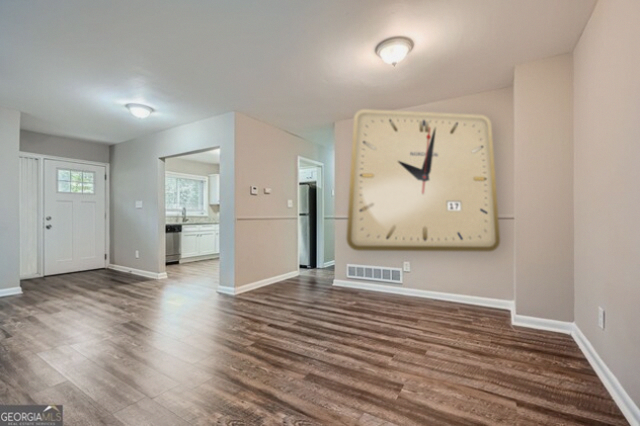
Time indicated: 10h02m01s
